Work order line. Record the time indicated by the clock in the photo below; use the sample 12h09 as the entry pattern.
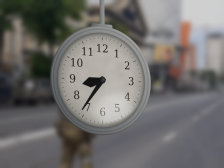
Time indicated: 8h36
